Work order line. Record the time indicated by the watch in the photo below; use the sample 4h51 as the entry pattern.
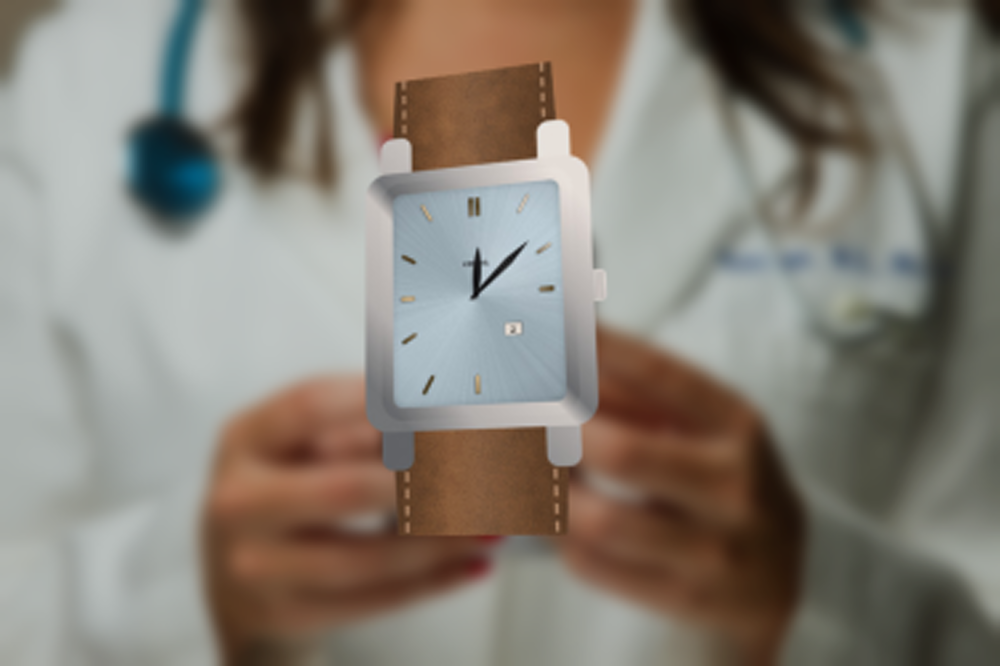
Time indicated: 12h08
